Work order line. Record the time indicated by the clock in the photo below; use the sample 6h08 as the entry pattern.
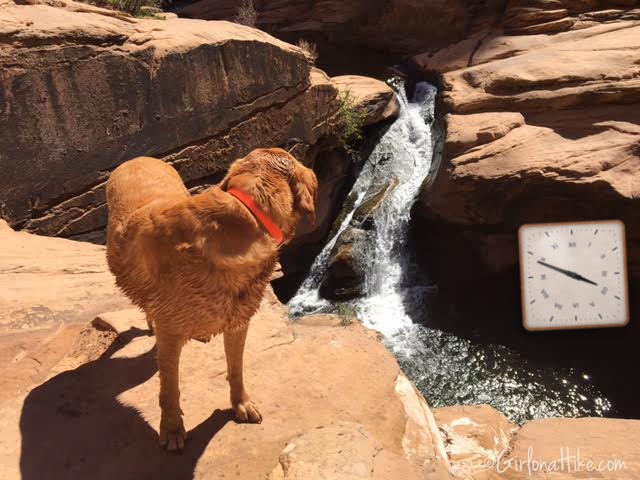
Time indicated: 3h49
